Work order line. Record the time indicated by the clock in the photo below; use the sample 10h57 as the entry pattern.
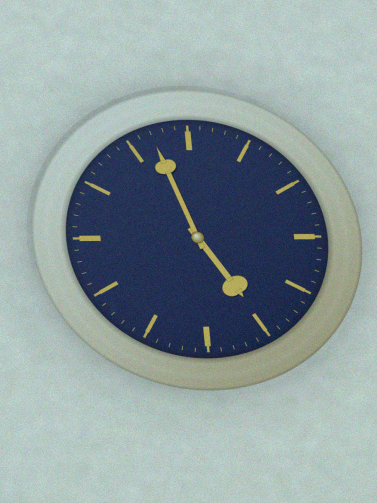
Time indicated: 4h57
